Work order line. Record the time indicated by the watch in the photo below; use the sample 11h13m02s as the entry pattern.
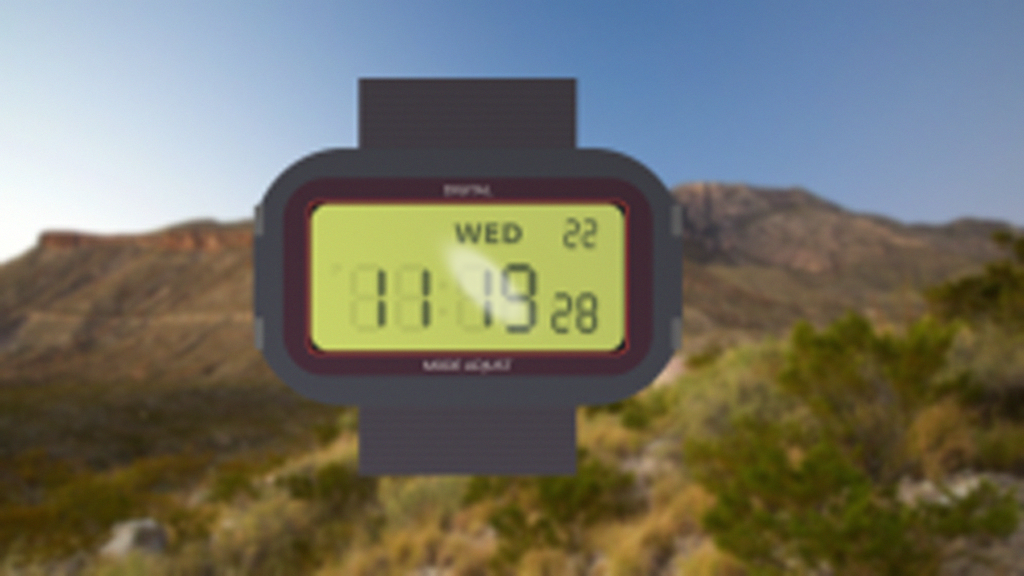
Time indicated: 11h19m28s
